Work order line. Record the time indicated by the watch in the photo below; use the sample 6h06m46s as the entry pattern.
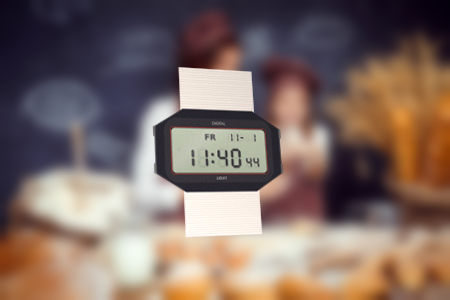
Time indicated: 11h40m44s
